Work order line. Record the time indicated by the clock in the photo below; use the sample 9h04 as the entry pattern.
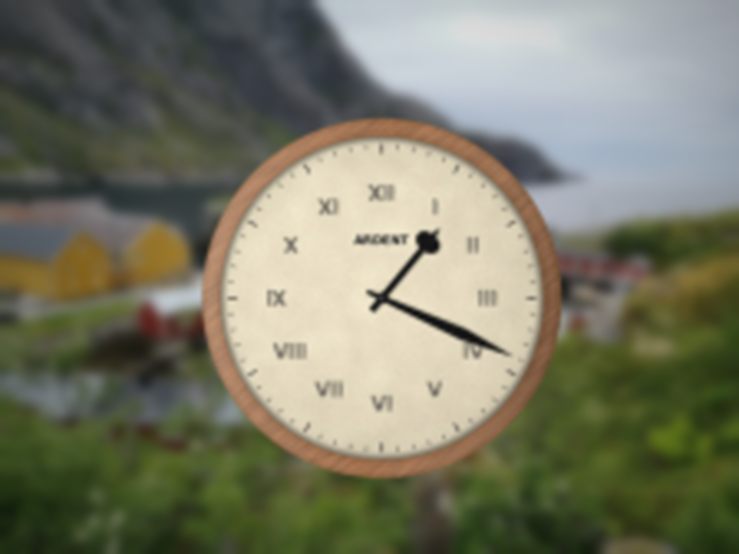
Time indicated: 1h19
